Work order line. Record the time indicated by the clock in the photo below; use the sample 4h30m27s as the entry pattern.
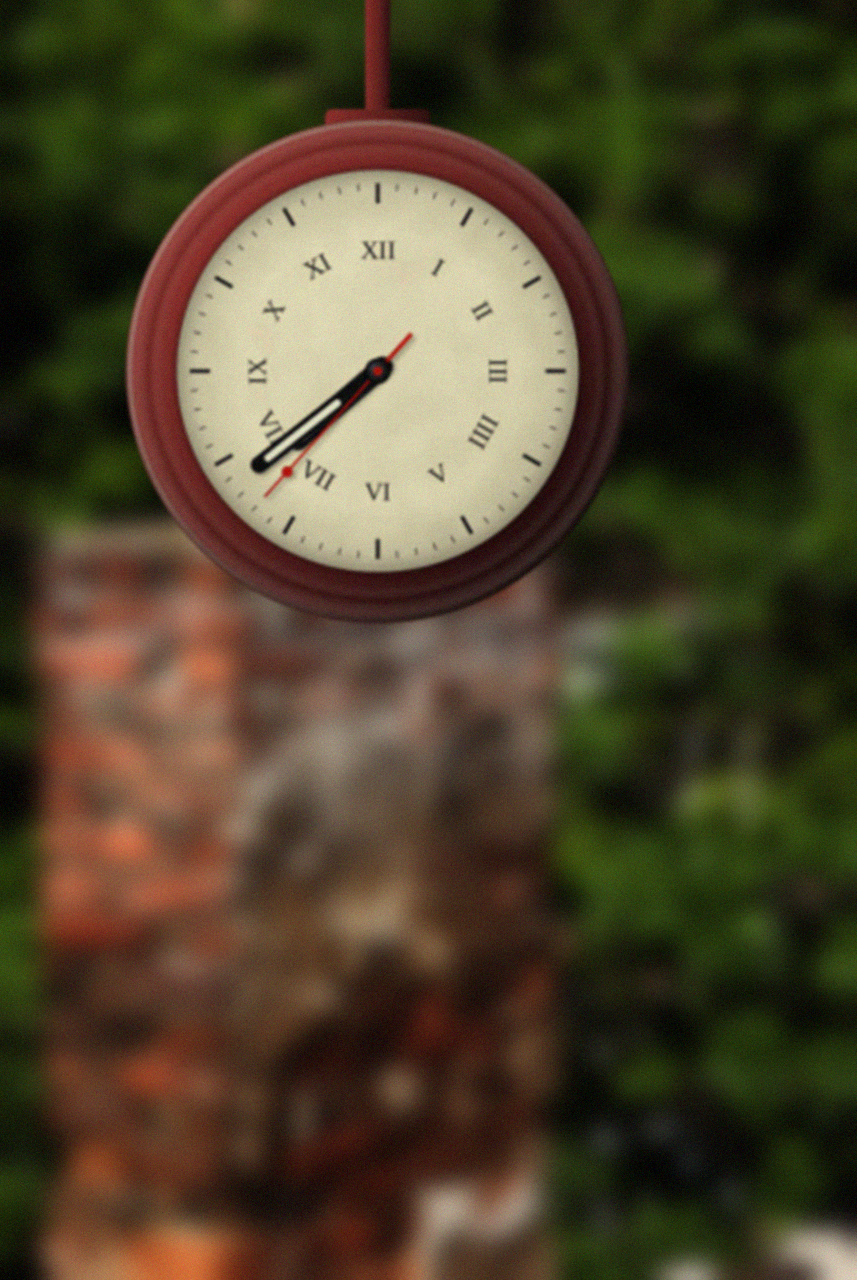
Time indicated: 7h38m37s
